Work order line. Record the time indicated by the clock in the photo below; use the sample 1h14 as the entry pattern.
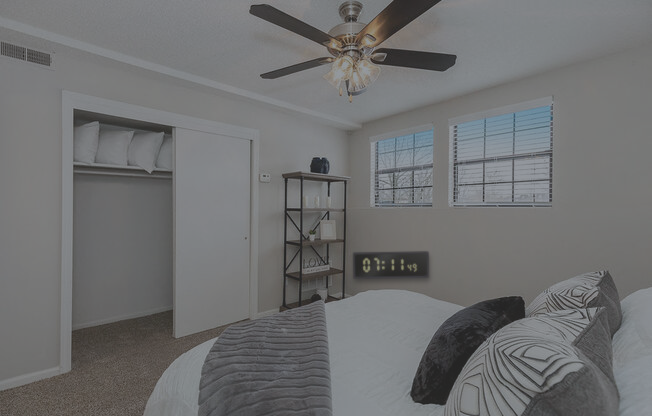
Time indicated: 7h11
